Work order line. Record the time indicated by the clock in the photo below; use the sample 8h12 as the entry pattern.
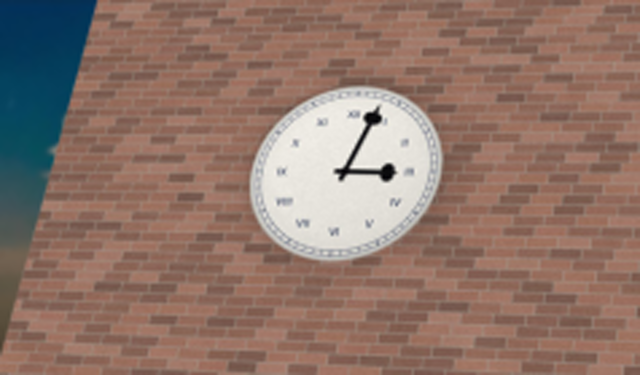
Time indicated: 3h03
